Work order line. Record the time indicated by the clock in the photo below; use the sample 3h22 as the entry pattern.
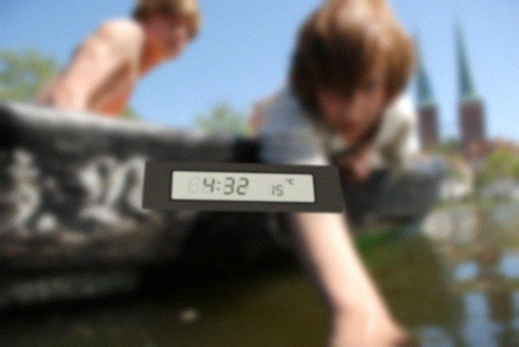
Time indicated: 4h32
